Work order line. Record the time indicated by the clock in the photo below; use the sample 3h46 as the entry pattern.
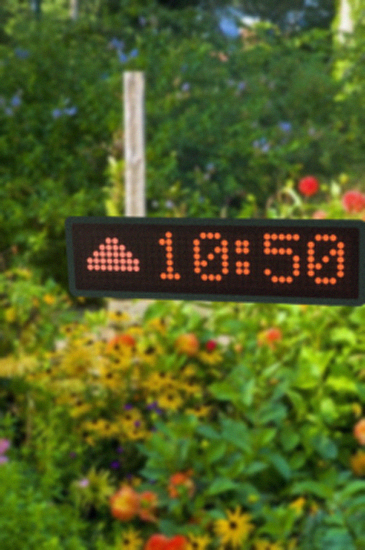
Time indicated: 10h50
